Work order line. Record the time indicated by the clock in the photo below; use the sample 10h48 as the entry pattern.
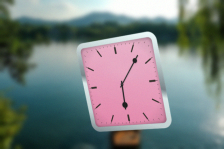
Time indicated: 6h07
